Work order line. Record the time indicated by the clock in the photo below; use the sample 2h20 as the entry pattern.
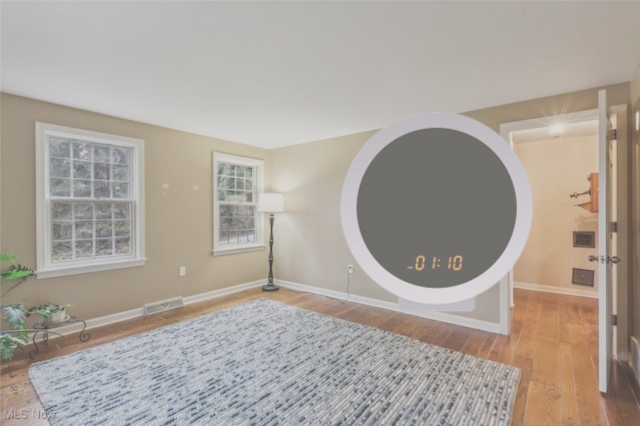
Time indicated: 1h10
